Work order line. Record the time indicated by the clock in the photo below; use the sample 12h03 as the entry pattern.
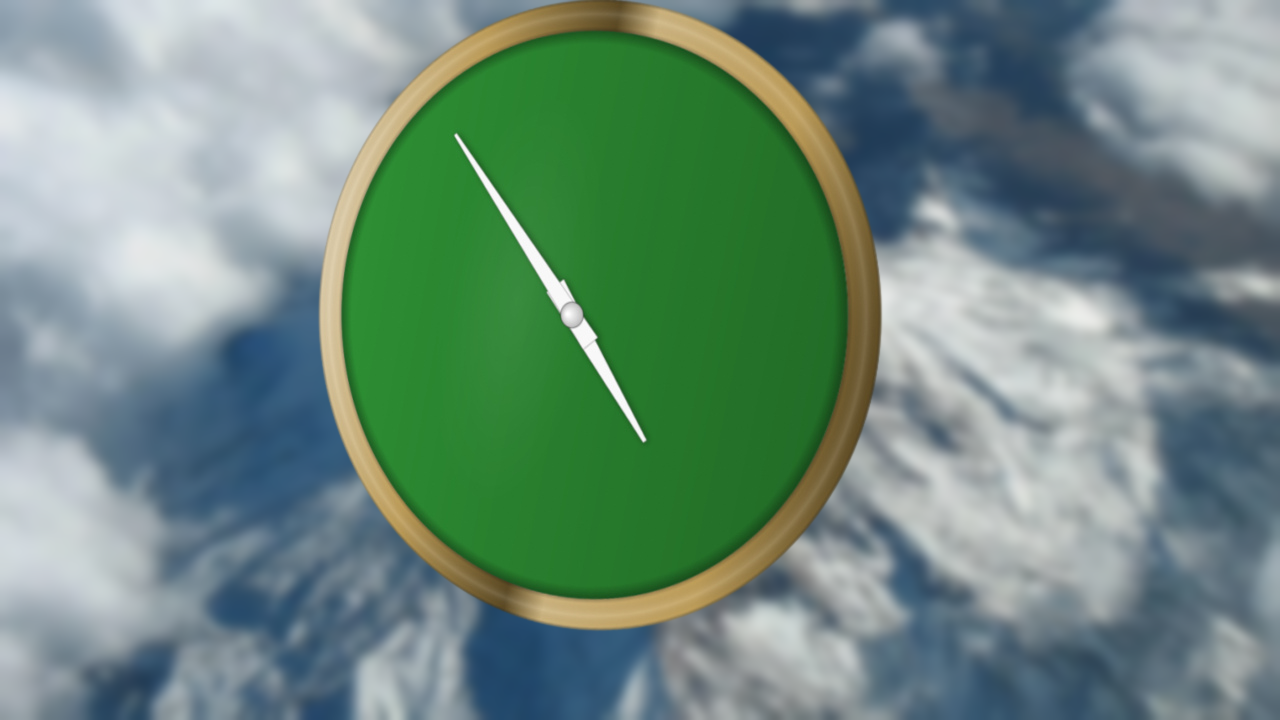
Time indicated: 4h54
